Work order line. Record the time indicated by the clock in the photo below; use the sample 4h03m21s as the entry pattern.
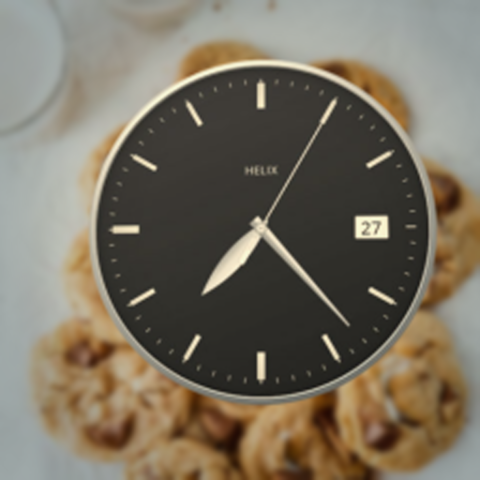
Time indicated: 7h23m05s
